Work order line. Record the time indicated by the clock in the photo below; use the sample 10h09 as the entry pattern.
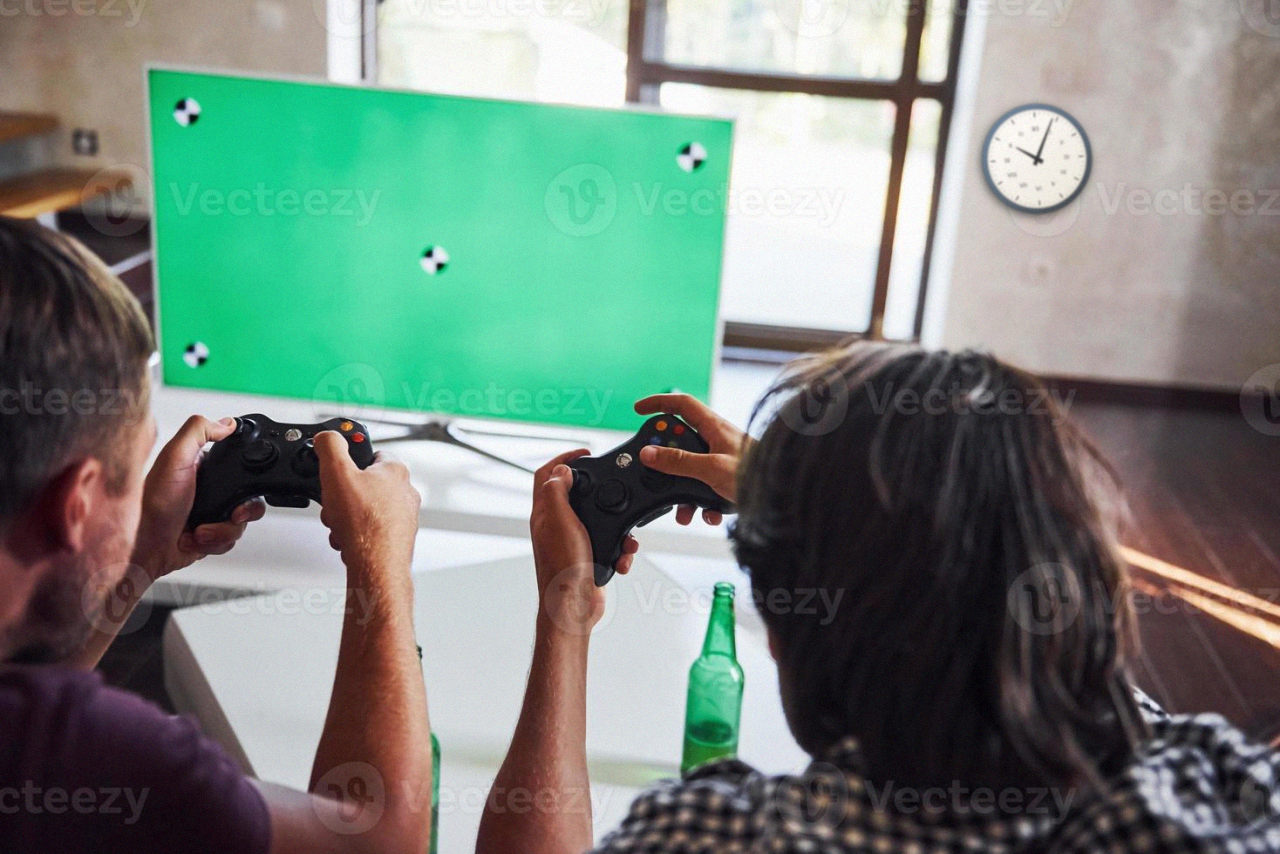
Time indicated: 10h04
